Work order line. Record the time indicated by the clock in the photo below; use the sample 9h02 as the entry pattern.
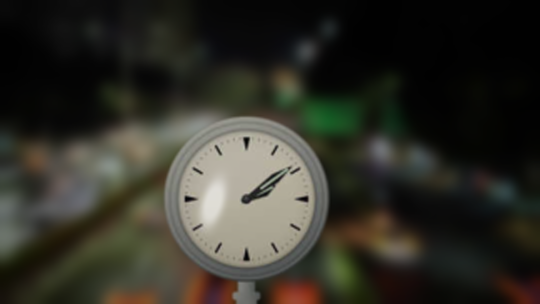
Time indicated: 2h09
